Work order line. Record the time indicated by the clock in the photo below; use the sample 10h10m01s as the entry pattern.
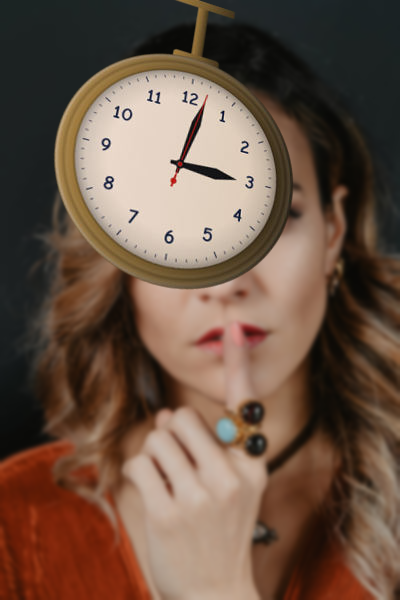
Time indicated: 3h02m02s
